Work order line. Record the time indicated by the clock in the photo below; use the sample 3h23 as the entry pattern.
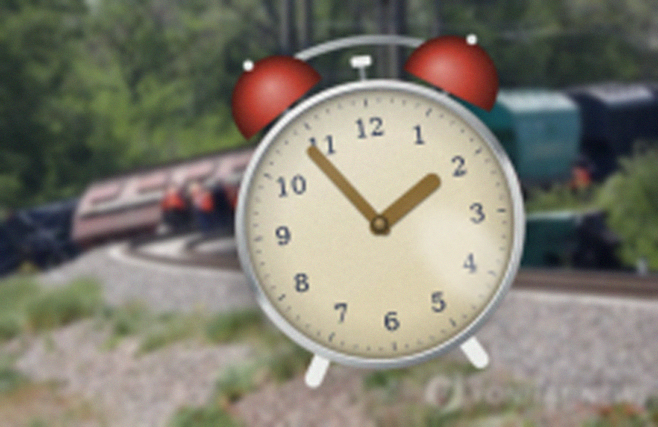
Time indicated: 1h54
